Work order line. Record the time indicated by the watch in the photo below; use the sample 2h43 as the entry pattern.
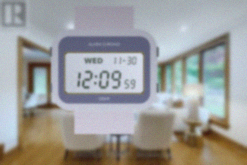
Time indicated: 12h09
